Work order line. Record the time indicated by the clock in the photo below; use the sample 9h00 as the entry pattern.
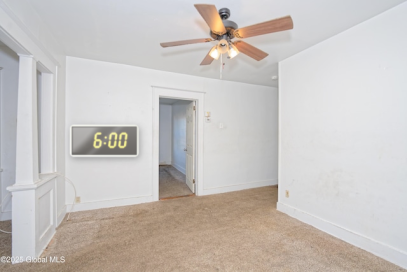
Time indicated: 6h00
